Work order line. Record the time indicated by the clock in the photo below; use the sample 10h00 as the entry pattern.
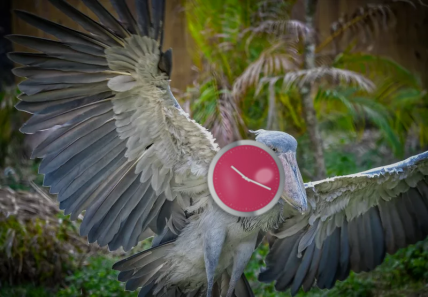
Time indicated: 10h19
